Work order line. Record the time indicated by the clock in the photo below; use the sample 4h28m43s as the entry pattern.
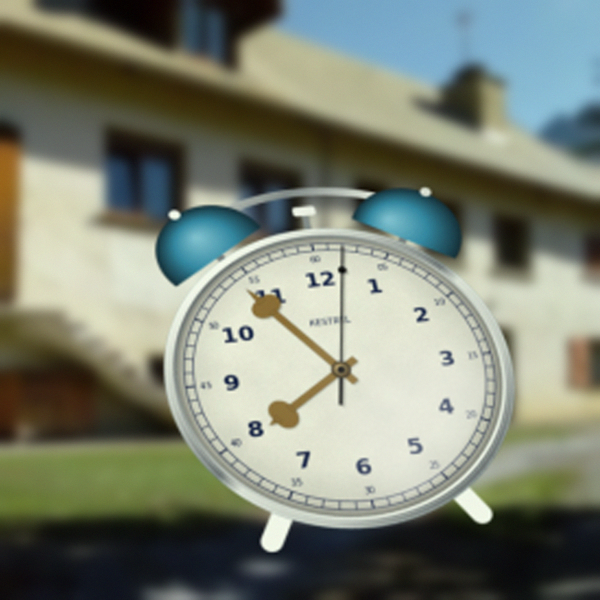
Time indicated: 7h54m02s
